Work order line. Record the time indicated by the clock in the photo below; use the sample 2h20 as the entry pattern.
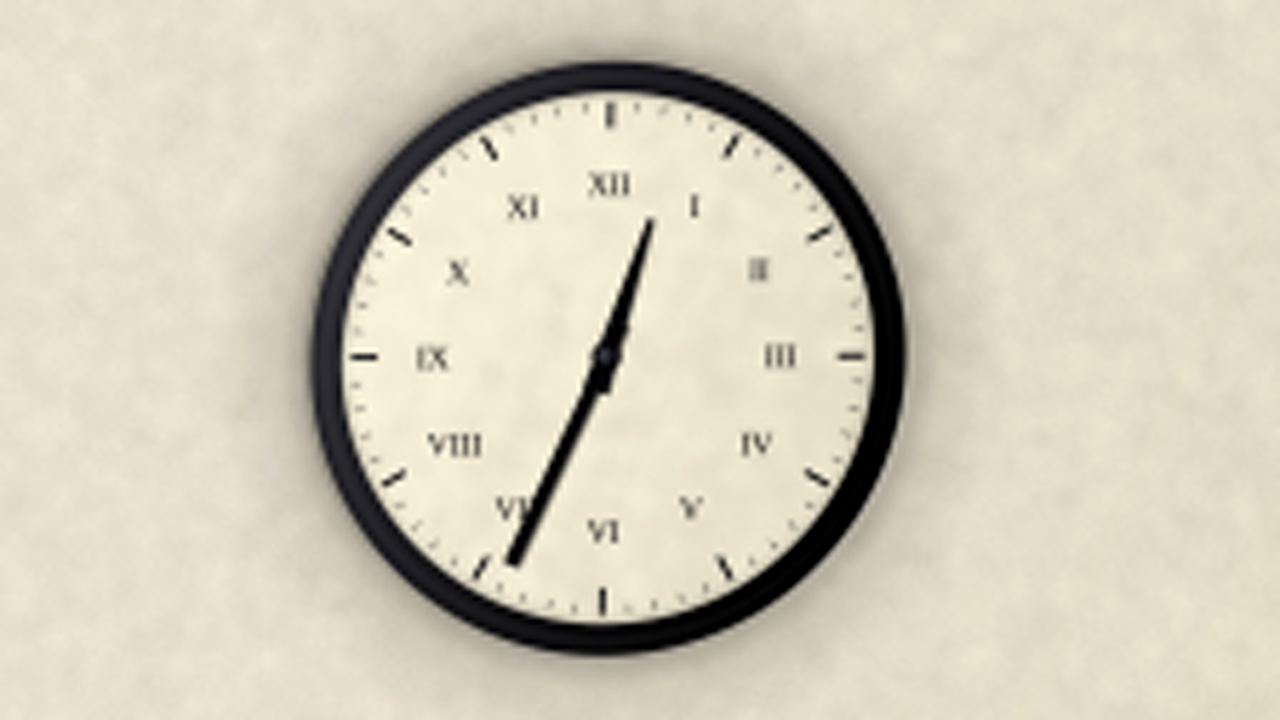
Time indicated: 12h34
